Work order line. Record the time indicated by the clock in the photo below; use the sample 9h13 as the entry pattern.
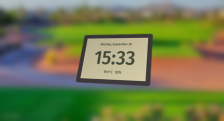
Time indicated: 15h33
